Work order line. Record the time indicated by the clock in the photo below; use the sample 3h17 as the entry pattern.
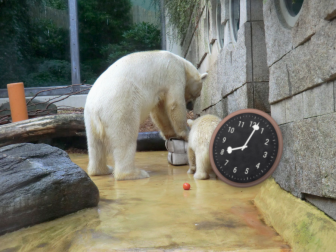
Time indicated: 8h02
